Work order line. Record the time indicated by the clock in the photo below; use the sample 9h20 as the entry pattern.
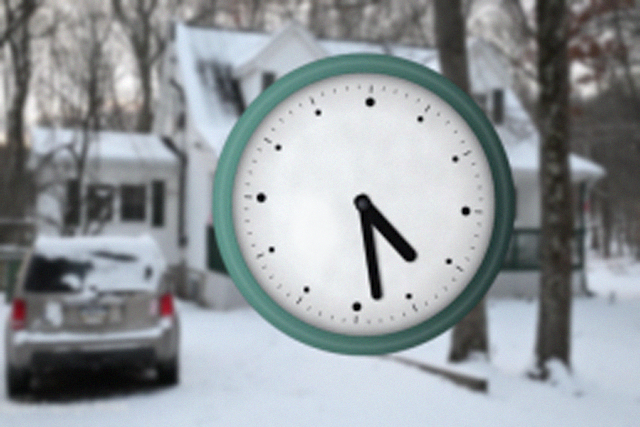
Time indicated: 4h28
